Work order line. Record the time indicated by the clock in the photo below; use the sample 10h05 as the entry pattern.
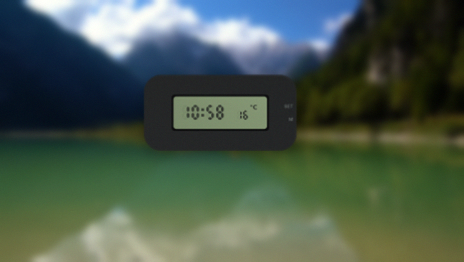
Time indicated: 10h58
